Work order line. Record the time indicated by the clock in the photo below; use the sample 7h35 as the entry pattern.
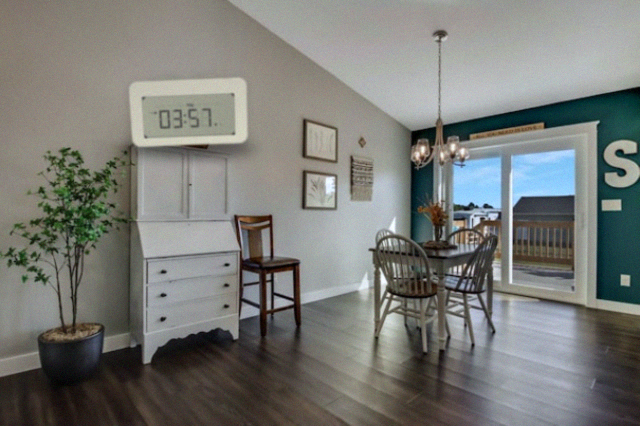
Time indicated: 3h57
